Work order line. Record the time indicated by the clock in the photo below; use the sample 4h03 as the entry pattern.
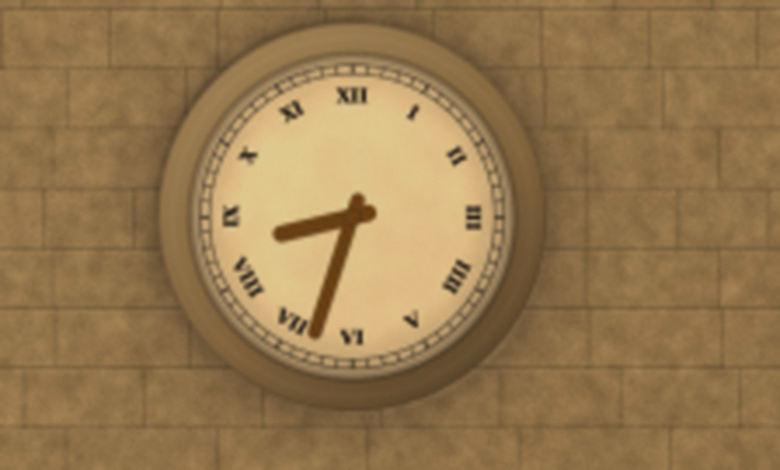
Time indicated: 8h33
